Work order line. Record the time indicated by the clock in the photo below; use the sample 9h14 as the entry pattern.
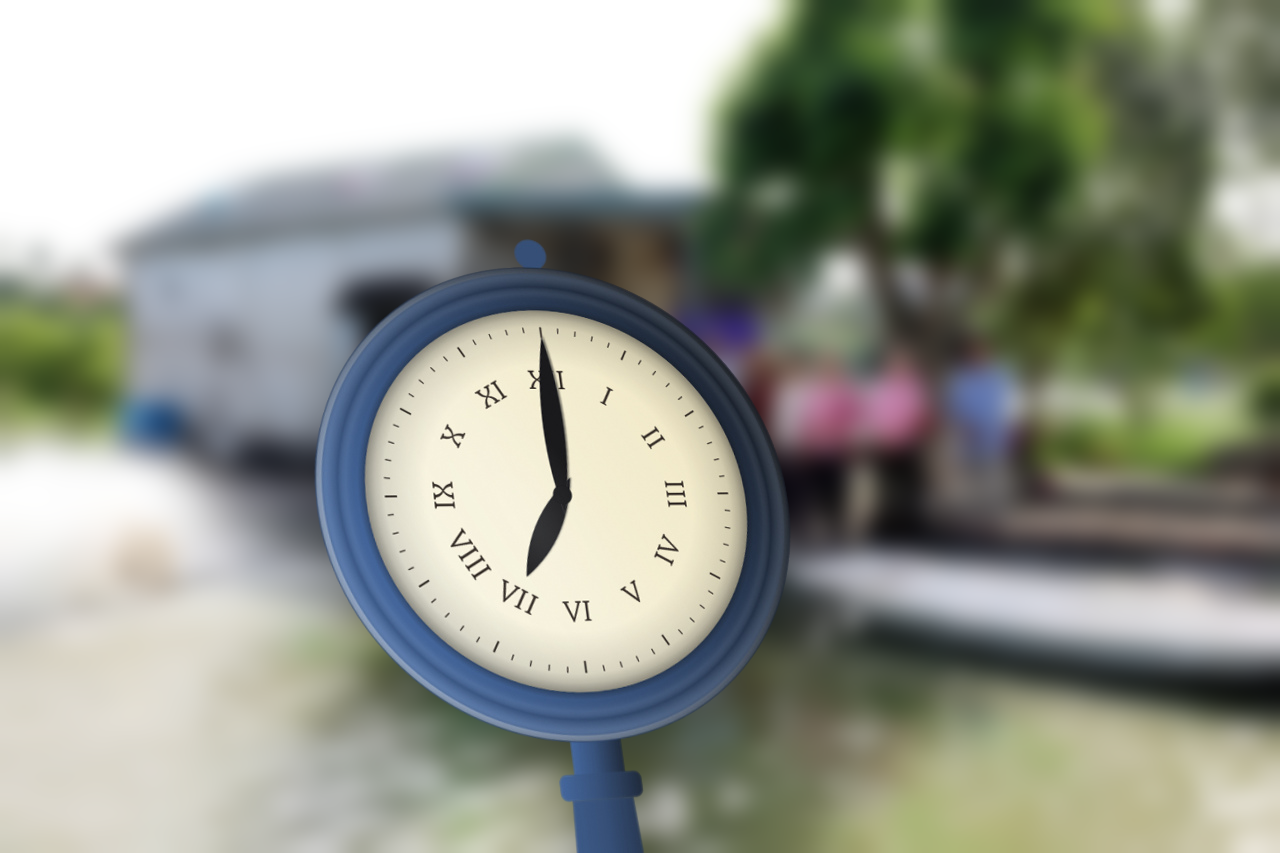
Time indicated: 7h00
